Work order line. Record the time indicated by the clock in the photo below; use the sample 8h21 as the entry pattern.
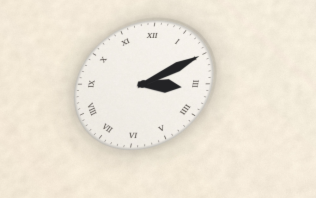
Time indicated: 3h10
